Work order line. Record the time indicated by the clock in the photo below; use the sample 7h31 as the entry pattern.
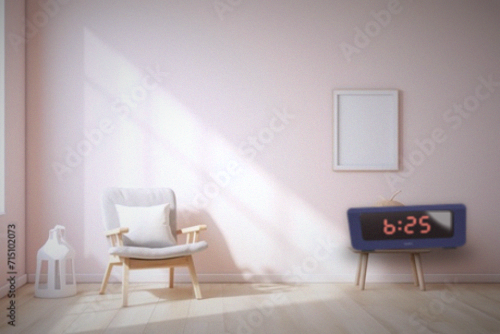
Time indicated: 6h25
